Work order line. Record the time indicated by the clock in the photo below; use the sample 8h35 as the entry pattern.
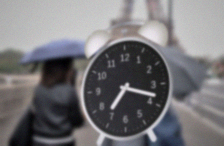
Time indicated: 7h18
